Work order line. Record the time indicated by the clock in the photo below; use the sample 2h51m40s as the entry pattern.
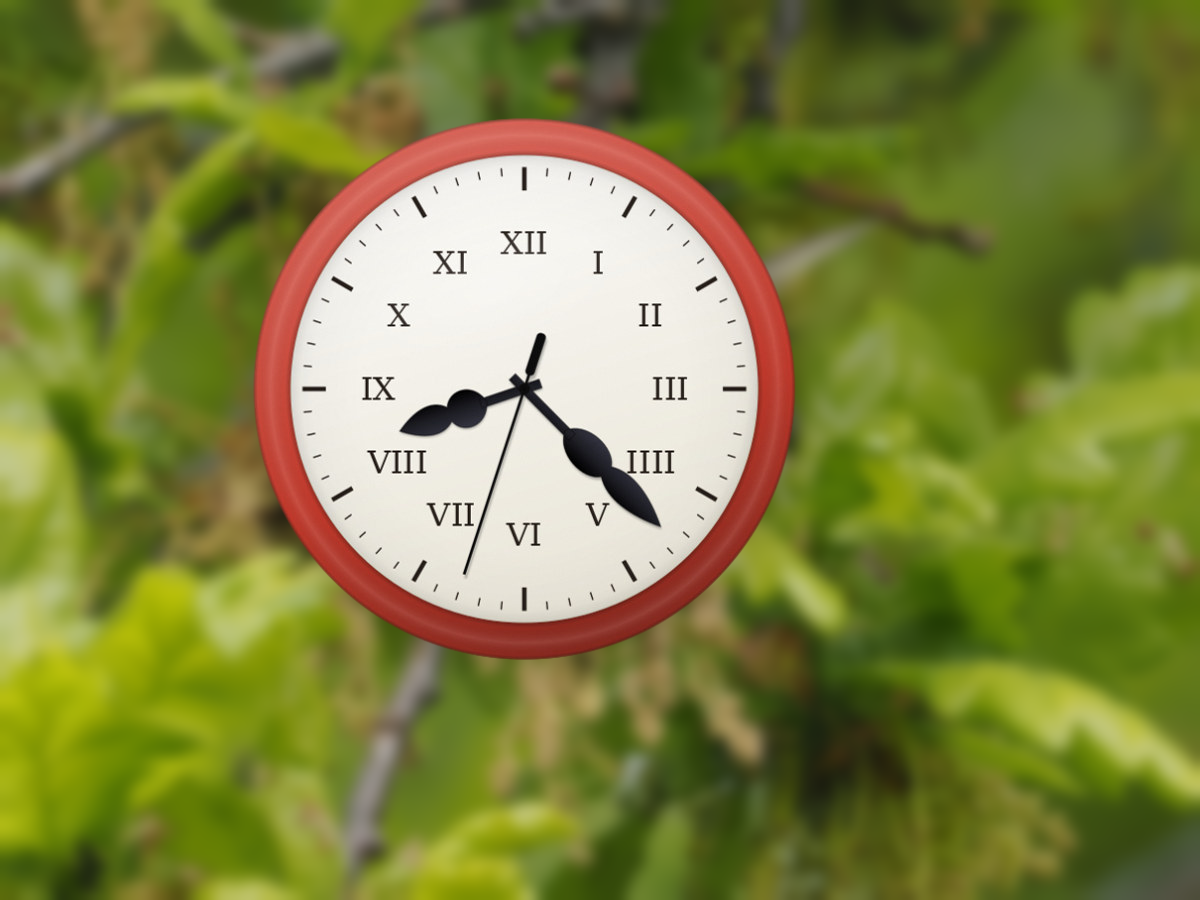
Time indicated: 8h22m33s
